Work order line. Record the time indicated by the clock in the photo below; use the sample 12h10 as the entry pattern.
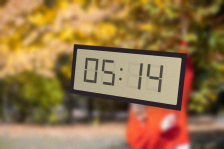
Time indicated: 5h14
